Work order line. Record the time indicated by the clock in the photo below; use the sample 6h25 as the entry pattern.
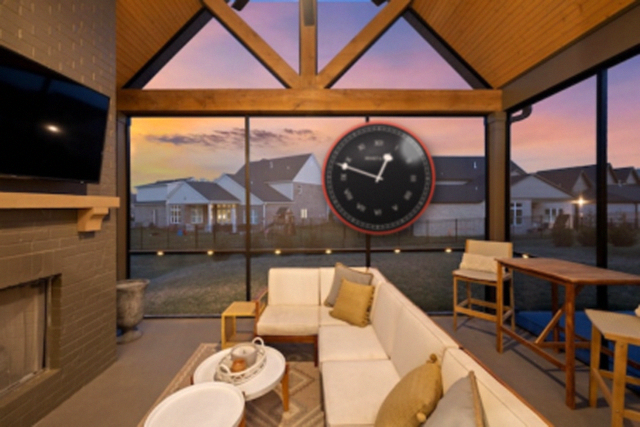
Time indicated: 12h48
